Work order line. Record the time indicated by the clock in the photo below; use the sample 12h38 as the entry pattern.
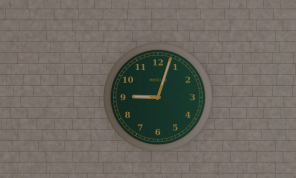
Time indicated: 9h03
